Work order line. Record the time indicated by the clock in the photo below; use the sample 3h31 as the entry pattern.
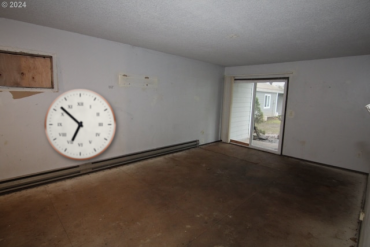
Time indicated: 6h52
